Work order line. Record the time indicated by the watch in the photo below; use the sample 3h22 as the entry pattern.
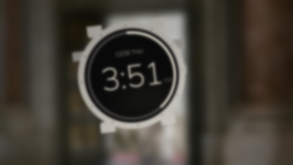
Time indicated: 3h51
